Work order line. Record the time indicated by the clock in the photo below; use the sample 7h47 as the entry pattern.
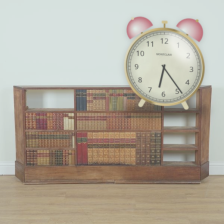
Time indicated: 6h24
